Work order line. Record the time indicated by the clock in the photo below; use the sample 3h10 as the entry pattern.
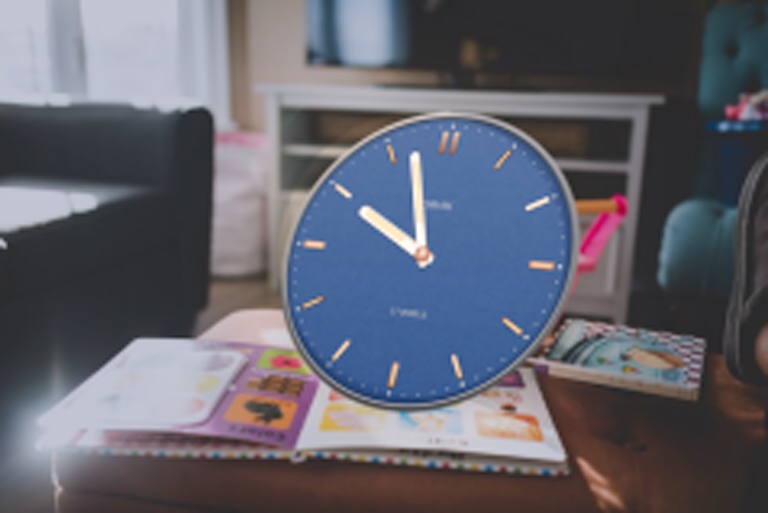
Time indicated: 9h57
